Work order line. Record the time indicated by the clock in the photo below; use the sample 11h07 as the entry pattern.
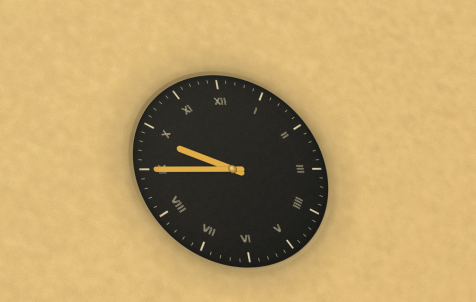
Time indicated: 9h45
